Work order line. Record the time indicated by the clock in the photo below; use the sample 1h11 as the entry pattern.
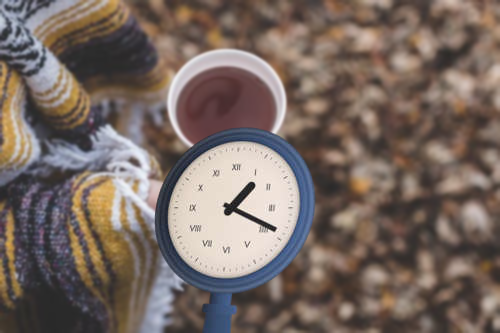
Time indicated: 1h19
